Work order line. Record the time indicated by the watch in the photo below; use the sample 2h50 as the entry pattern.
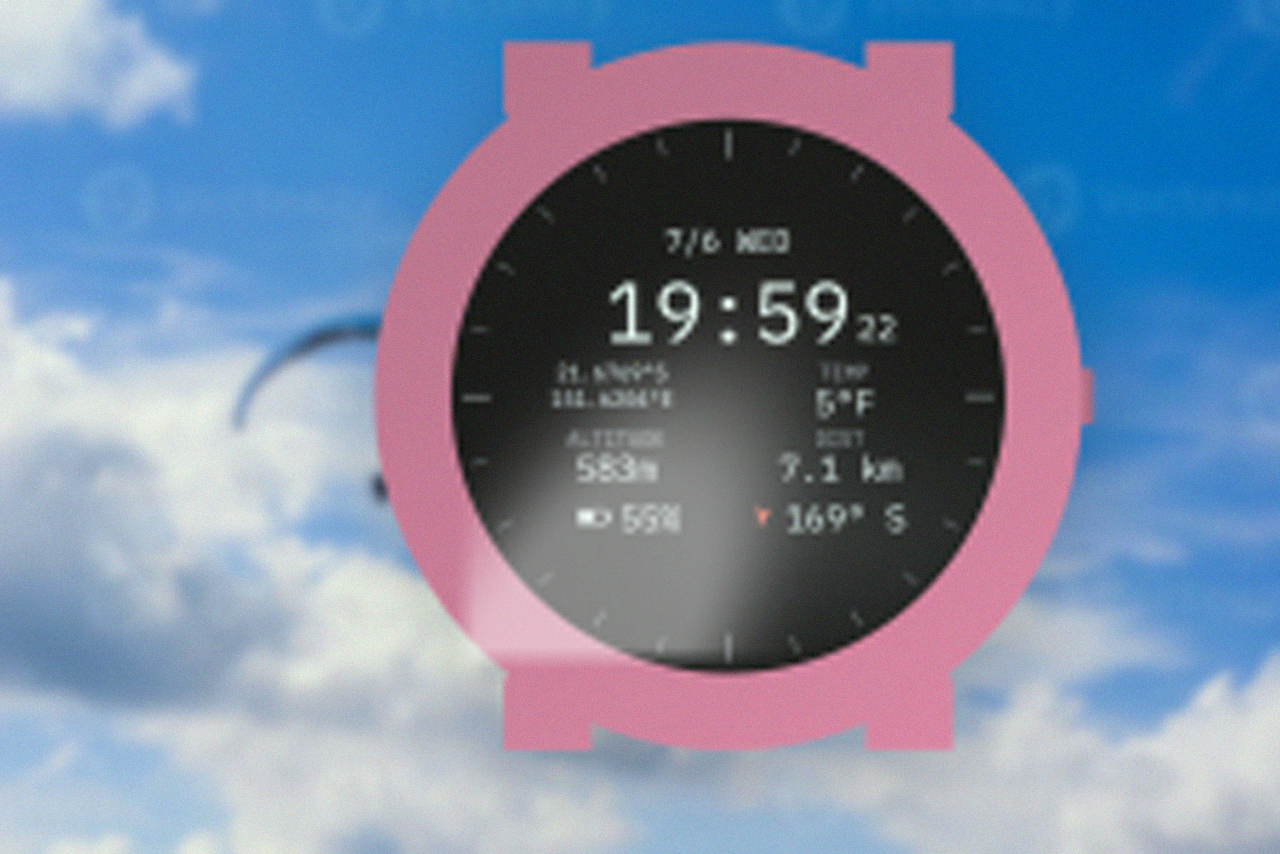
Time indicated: 19h59
